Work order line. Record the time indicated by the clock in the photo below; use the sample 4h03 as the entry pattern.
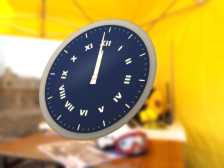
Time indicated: 11h59
